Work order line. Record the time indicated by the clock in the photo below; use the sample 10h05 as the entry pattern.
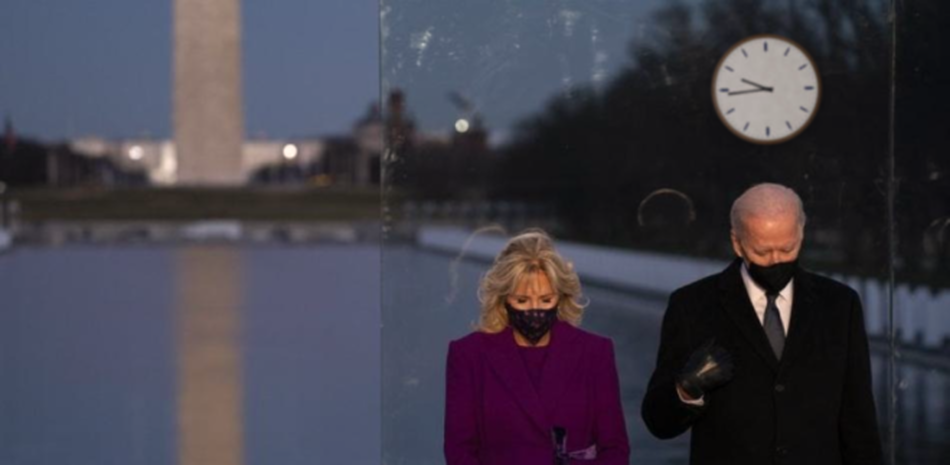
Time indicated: 9h44
